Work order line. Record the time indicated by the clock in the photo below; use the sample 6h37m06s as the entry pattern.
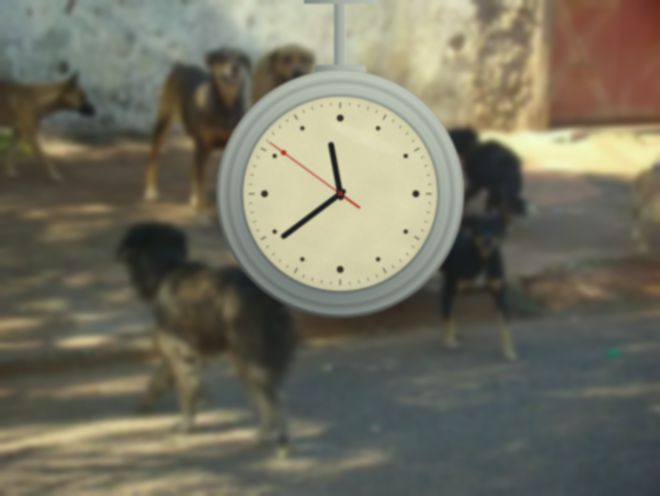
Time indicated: 11h38m51s
